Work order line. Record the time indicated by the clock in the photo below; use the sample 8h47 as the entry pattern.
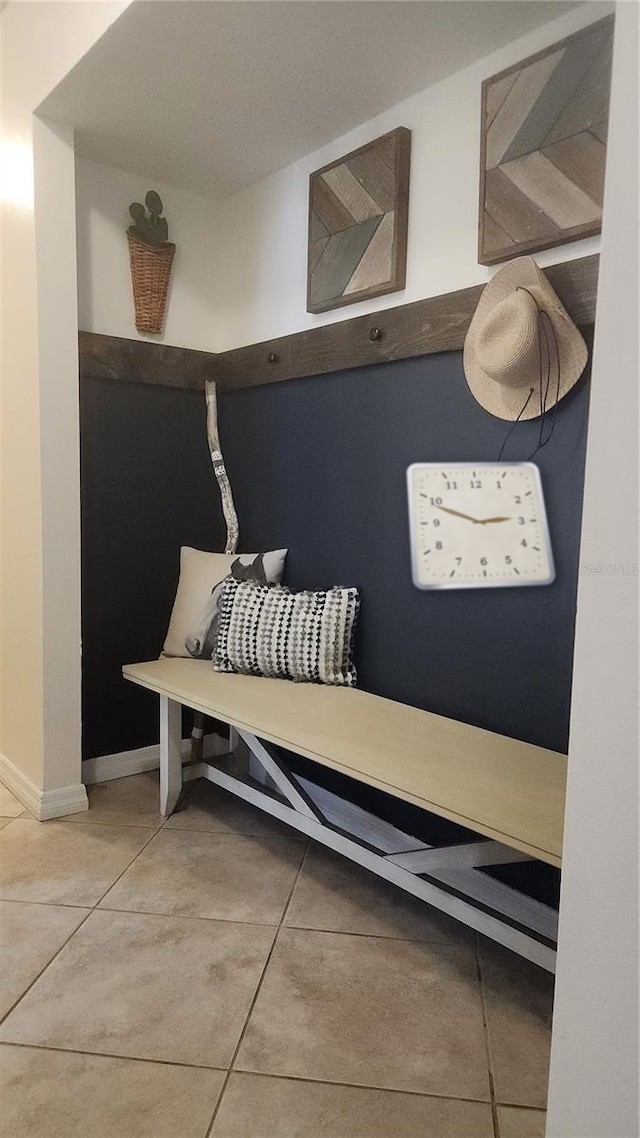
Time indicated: 2h49
